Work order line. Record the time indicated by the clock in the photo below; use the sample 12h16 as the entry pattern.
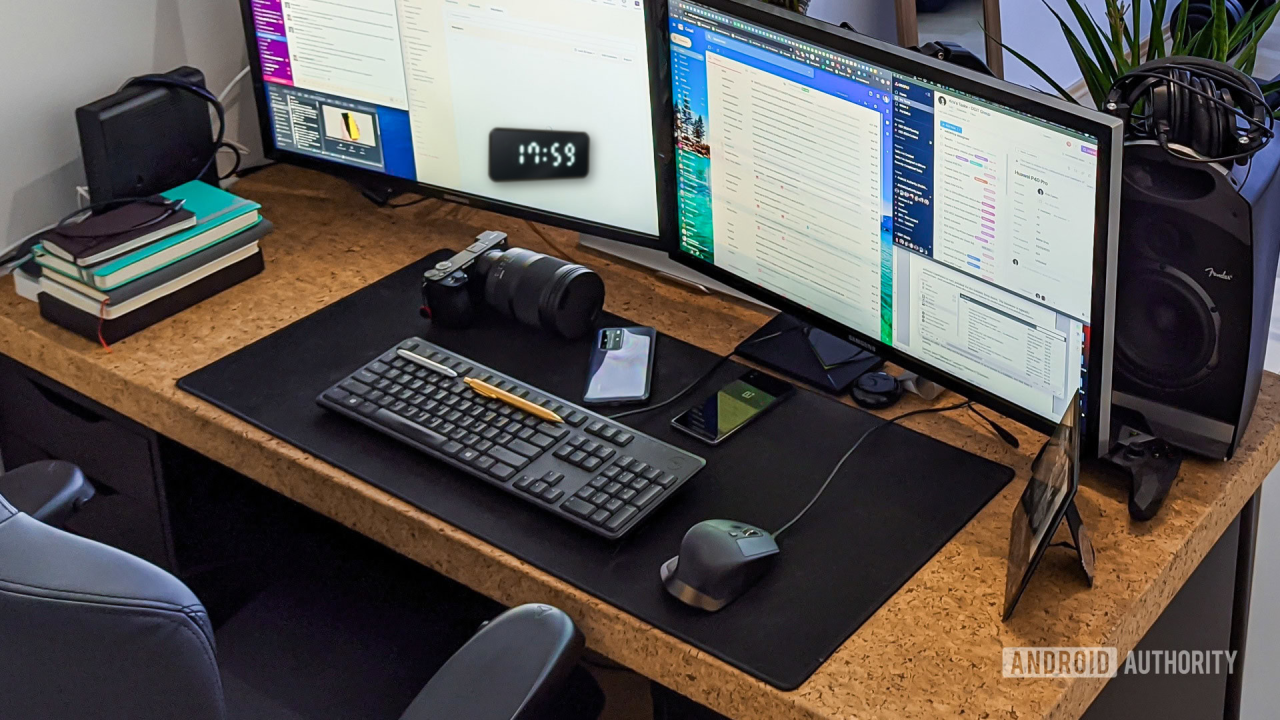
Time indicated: 17h59
